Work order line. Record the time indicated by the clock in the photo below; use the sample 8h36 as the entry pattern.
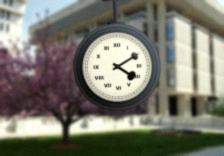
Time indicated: 4h10
